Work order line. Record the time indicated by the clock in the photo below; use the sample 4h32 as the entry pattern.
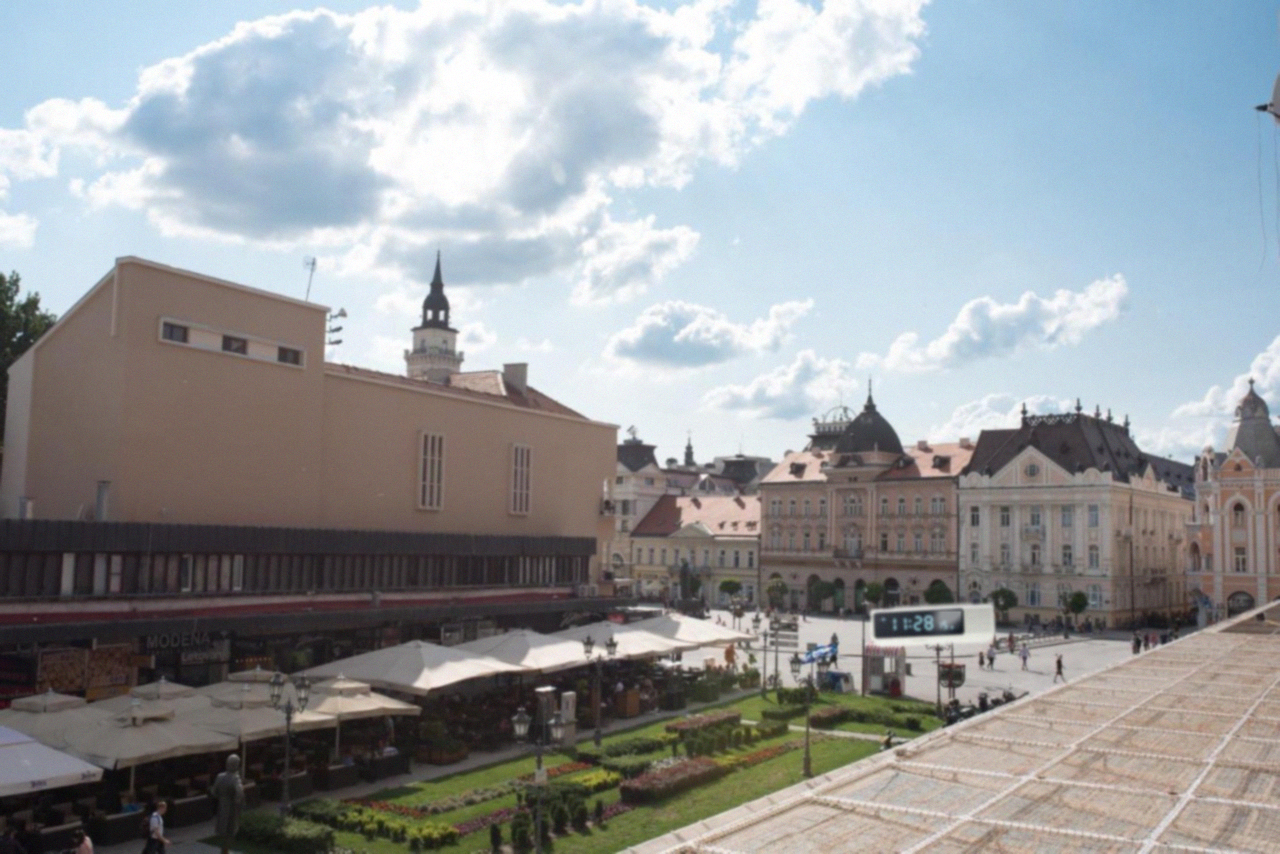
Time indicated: 11h28
